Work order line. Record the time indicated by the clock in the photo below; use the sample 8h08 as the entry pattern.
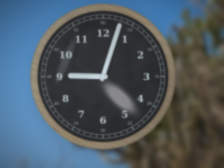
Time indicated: 9h03
